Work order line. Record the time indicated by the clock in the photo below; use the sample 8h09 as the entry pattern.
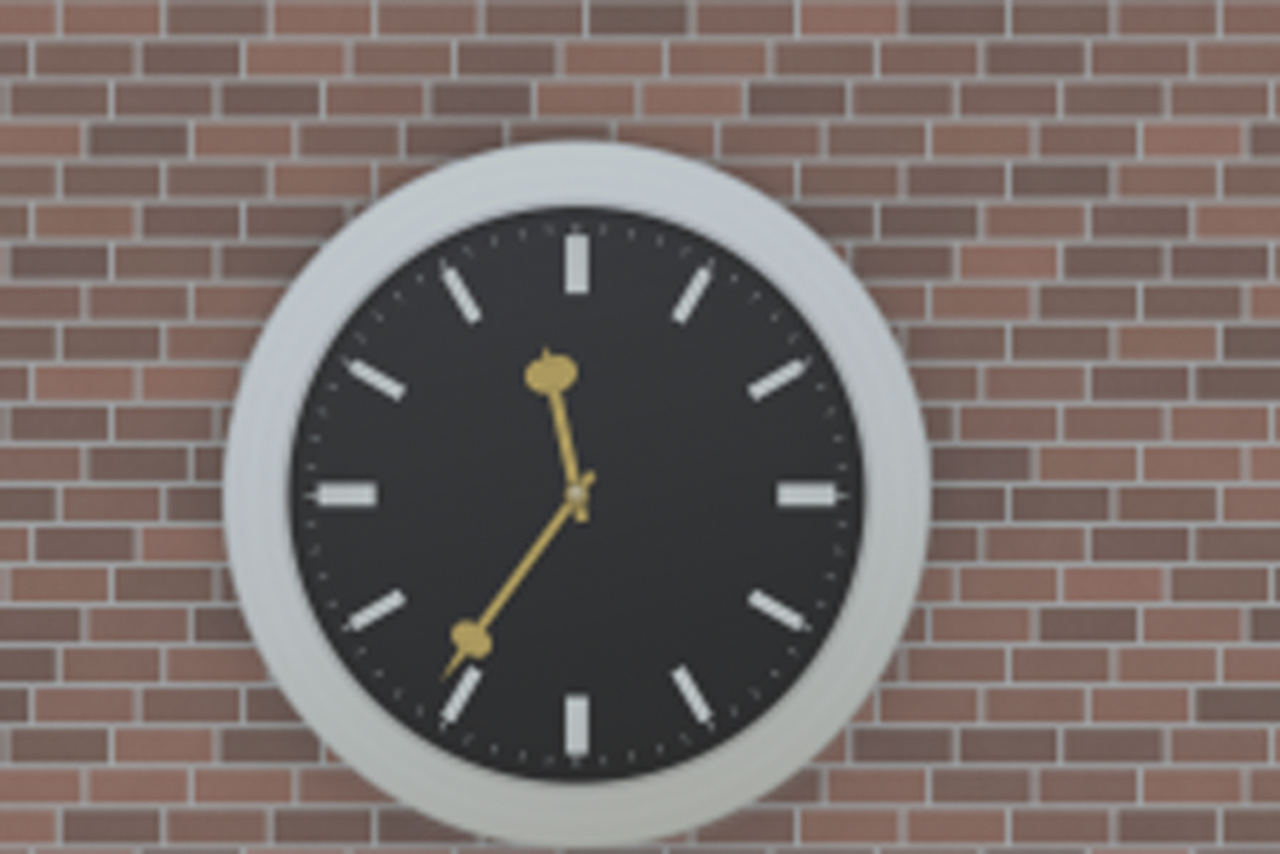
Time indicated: 11h36
